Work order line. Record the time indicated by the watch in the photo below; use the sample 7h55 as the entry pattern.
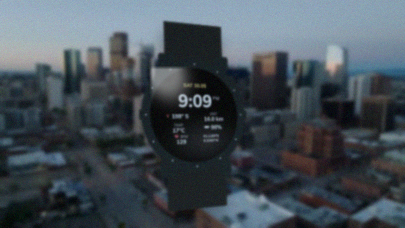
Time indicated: 9h09
